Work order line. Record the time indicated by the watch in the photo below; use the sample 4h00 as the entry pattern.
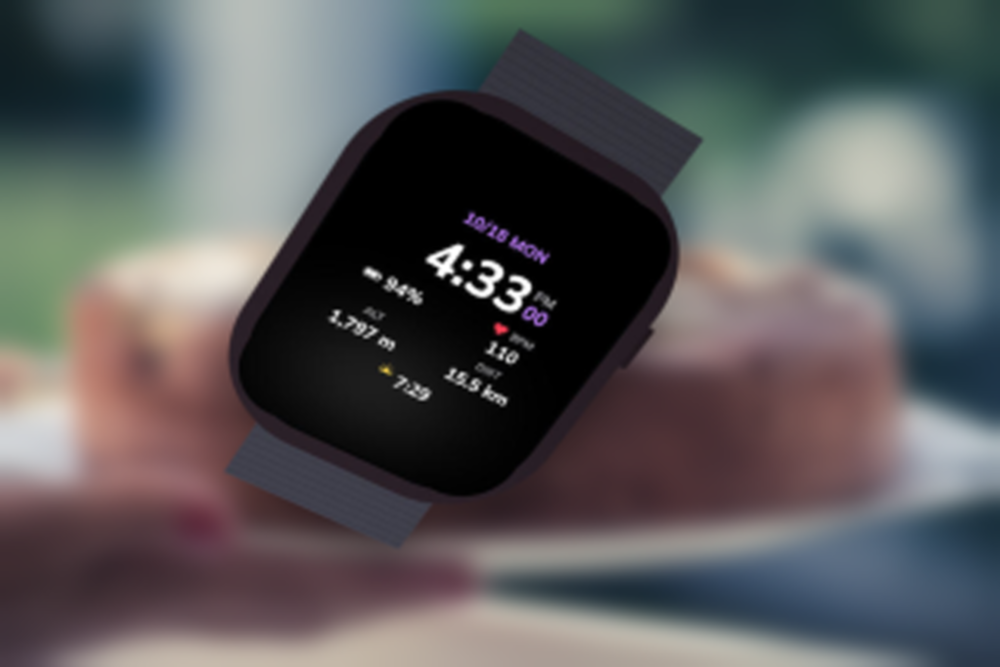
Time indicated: 4h33
